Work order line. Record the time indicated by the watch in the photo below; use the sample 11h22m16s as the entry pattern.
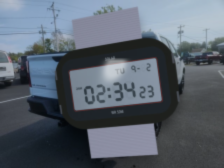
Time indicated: 2h34m23s
